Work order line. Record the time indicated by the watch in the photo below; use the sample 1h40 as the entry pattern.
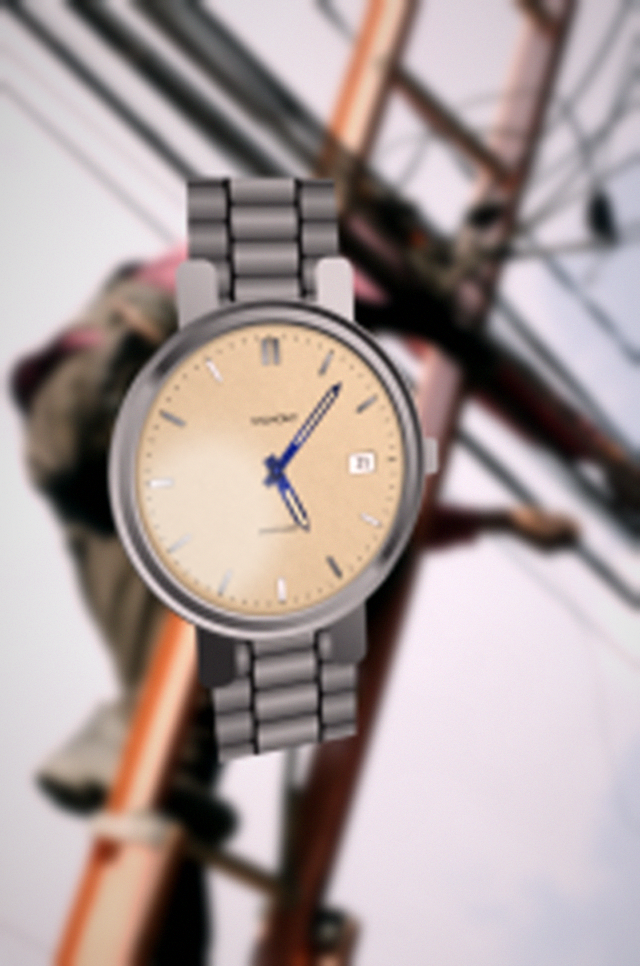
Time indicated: 5h07
